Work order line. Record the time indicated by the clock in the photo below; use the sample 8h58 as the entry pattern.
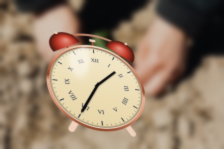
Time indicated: 1h35
